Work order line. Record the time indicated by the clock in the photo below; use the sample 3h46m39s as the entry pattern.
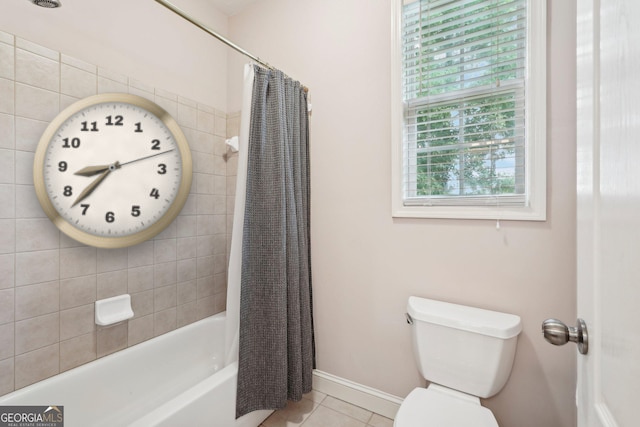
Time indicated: 8h37m12s
